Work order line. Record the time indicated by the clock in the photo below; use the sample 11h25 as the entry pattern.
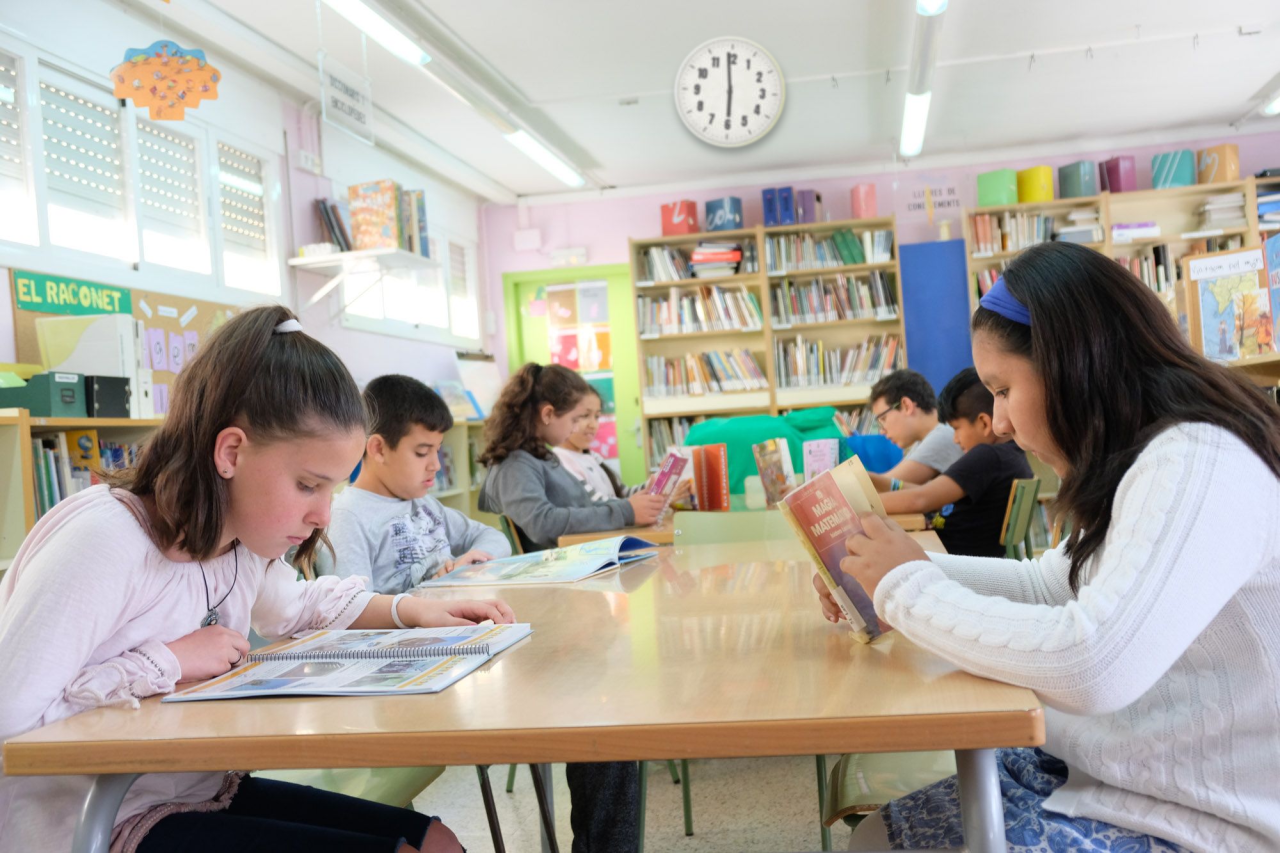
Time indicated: 5h59
